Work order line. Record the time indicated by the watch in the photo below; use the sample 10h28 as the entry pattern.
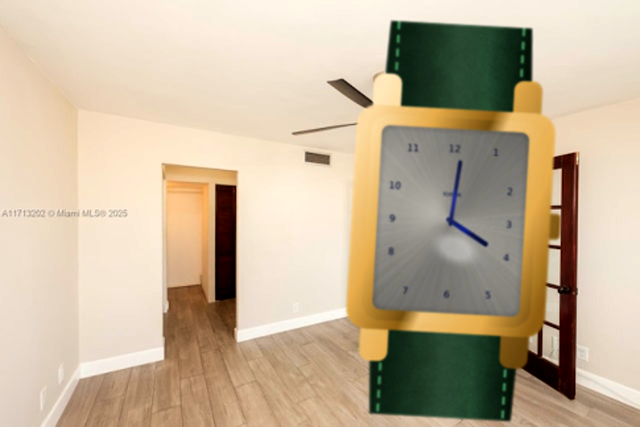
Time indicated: 4h01
